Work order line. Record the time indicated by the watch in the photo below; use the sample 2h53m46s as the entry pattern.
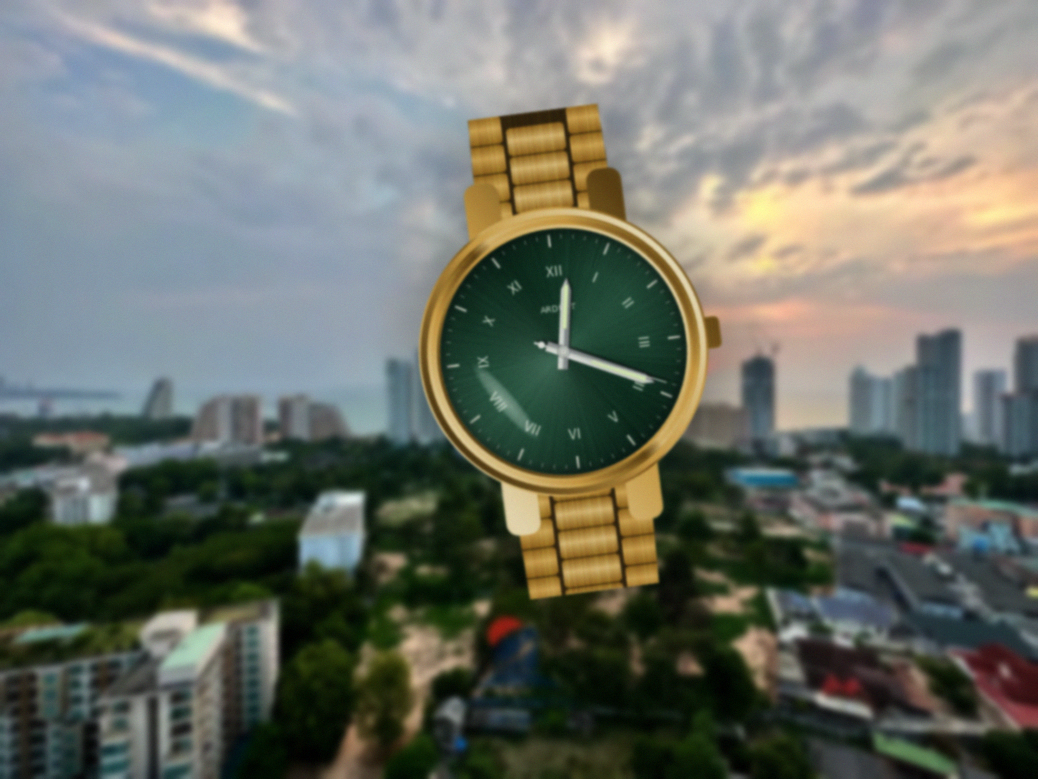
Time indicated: 12h19m19s
